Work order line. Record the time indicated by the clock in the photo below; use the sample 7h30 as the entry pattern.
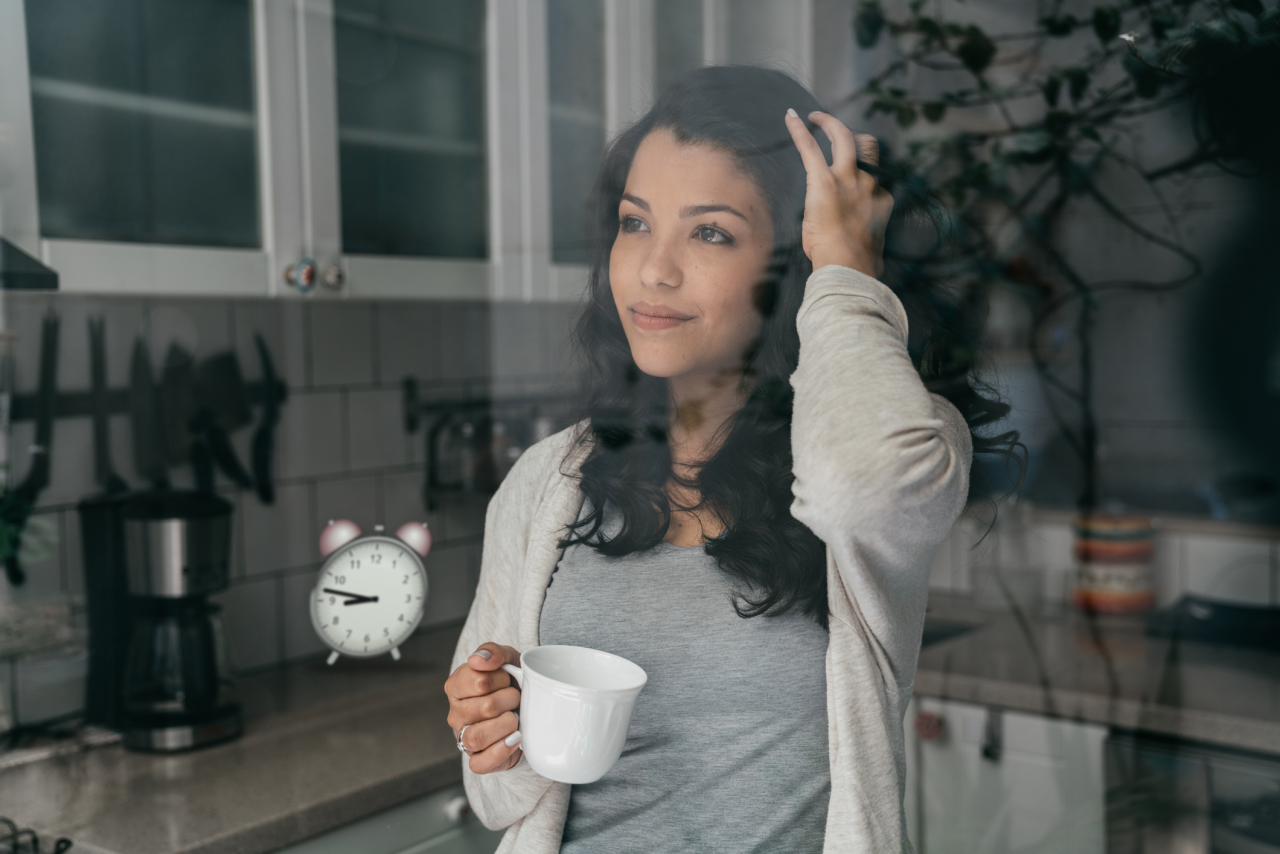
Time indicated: 8h47
